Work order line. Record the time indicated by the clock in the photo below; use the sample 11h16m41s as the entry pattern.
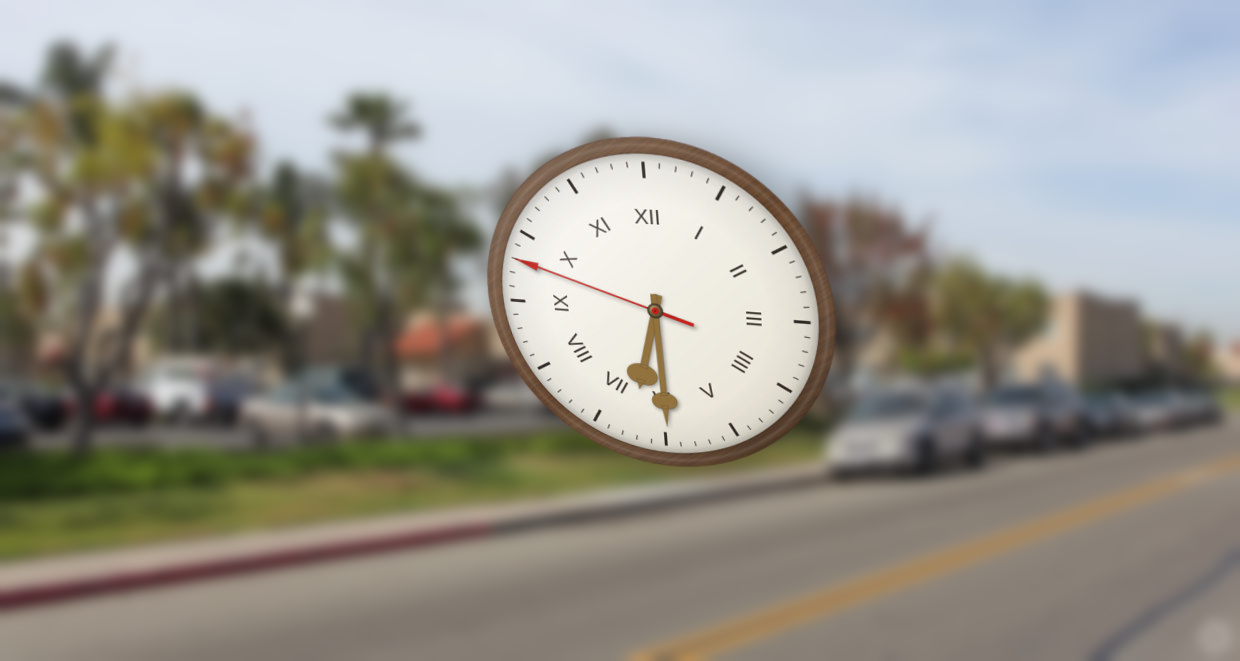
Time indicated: 6h29m48s
